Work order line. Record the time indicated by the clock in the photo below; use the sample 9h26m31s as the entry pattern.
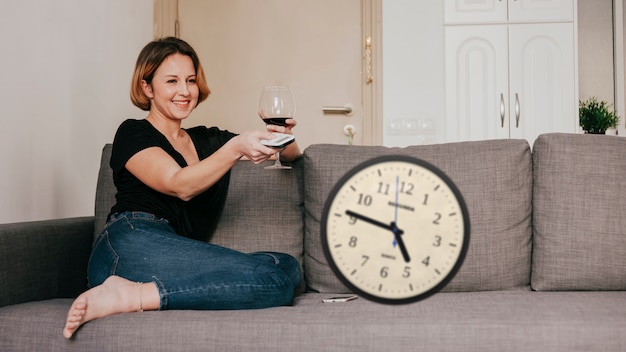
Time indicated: 4h45m58s
